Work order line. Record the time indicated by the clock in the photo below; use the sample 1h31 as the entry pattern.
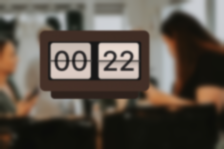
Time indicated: 0h22
